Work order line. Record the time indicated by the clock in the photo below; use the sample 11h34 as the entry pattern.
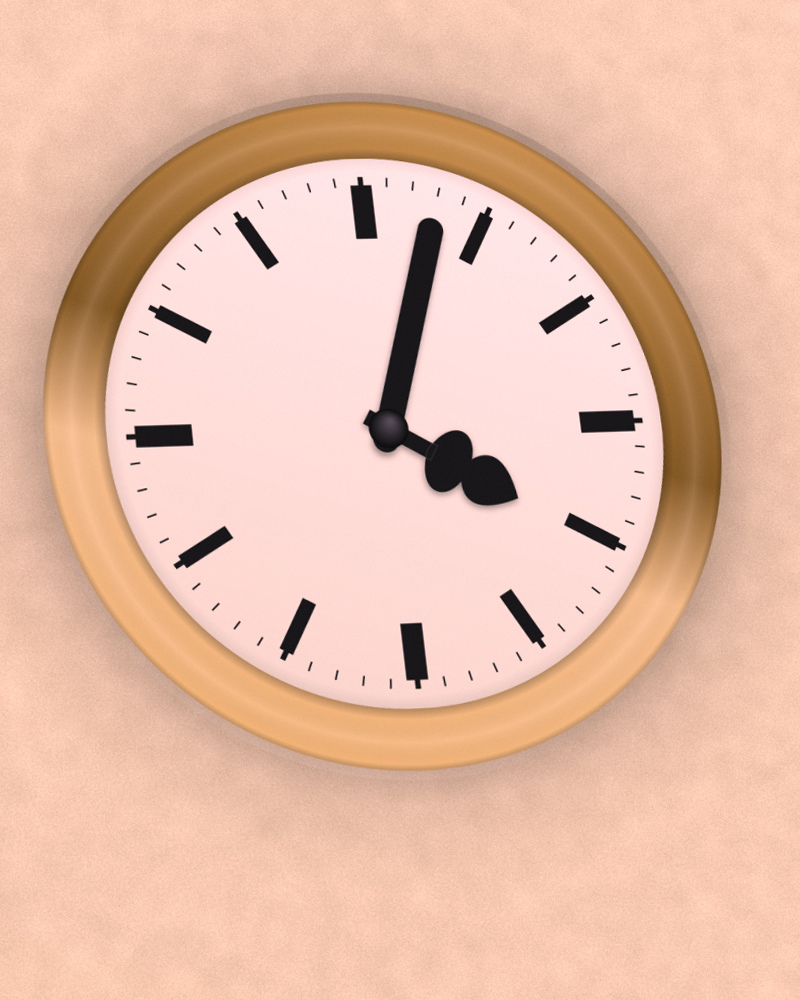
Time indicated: 4h03
